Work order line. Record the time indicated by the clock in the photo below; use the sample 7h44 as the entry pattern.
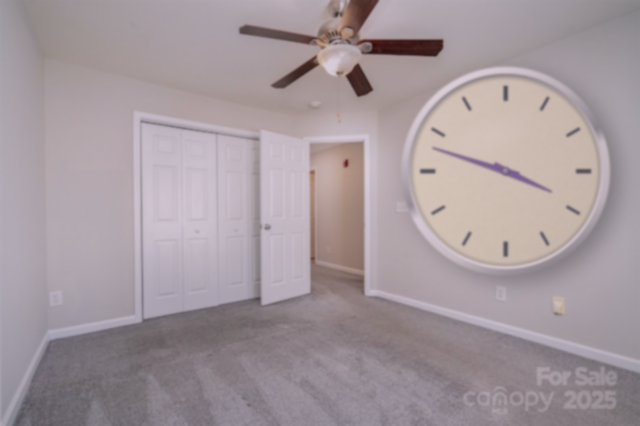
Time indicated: 3h48
